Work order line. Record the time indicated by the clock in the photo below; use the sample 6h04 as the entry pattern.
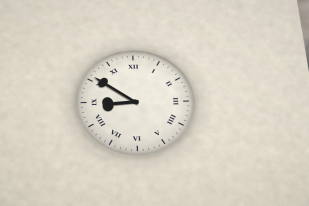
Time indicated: 8h51
